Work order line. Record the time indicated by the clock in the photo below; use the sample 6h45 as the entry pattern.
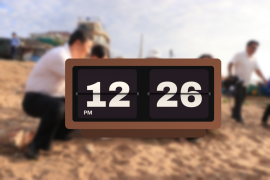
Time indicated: 12h26
